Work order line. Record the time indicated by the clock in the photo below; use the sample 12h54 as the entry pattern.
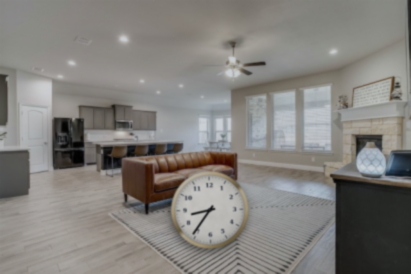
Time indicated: 8h36
